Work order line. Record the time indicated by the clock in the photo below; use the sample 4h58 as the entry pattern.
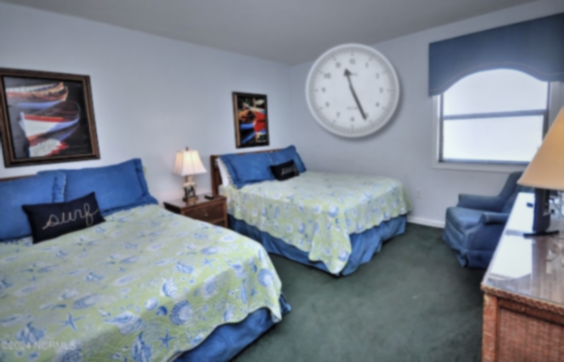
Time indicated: 11h26
